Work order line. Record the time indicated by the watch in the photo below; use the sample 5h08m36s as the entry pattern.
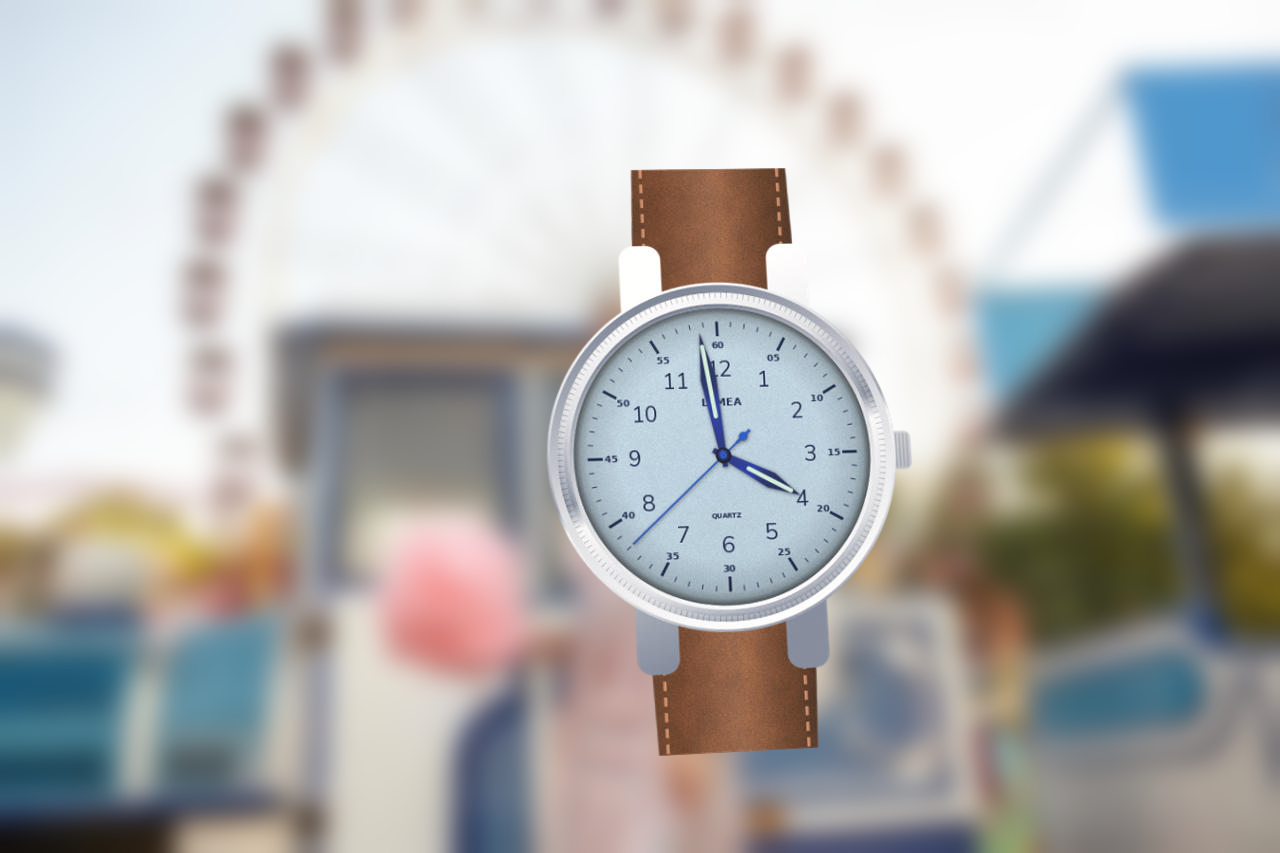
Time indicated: 3h58m38s
